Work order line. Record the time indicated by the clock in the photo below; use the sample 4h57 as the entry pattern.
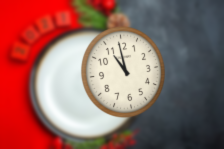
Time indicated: 10h59
